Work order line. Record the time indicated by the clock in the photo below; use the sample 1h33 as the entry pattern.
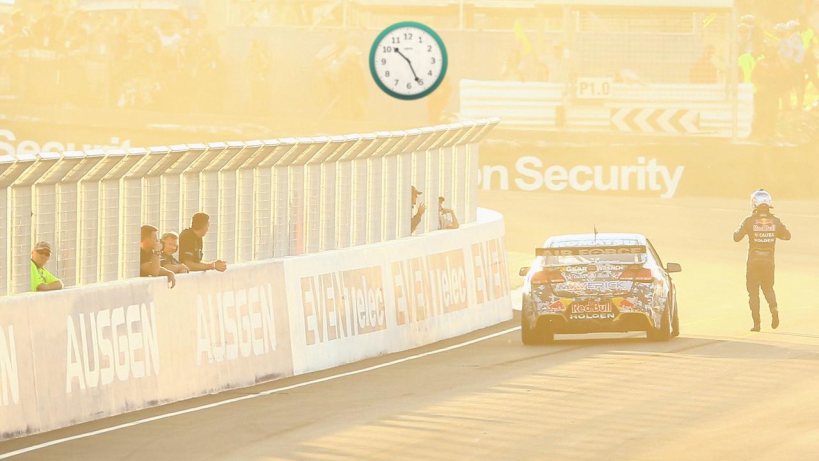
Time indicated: 10h26
